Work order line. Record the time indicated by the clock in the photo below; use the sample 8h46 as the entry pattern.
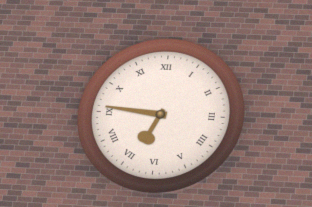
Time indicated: 6h46
